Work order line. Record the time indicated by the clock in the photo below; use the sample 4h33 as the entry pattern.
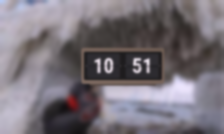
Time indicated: 10h51
